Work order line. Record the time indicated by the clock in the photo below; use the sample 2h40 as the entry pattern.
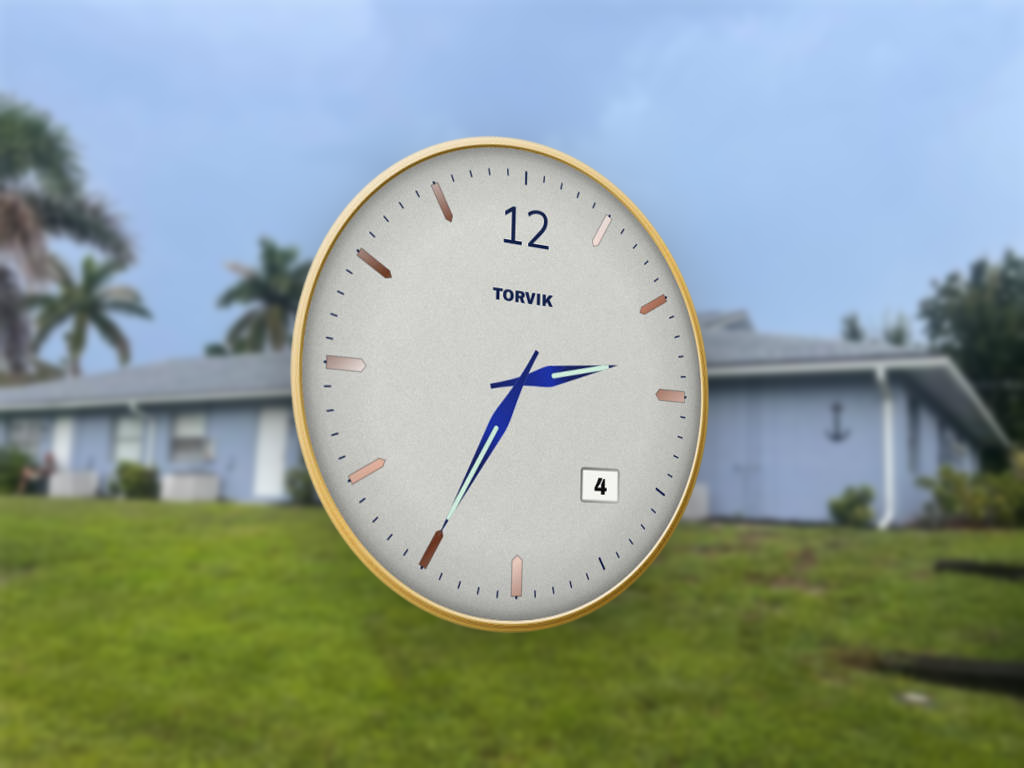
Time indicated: 2h35
